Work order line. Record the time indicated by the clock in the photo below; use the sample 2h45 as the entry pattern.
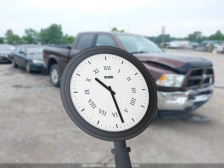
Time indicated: 10h28
